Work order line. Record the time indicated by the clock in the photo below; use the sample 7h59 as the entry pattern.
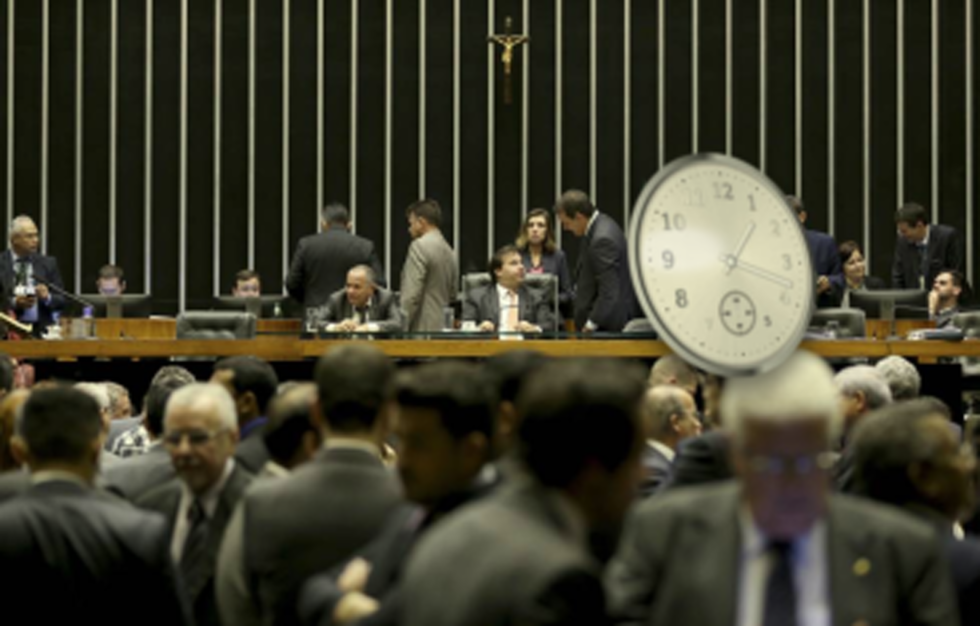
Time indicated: 1h18
